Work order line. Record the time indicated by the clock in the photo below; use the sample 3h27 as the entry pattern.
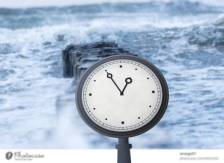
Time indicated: 12h55
